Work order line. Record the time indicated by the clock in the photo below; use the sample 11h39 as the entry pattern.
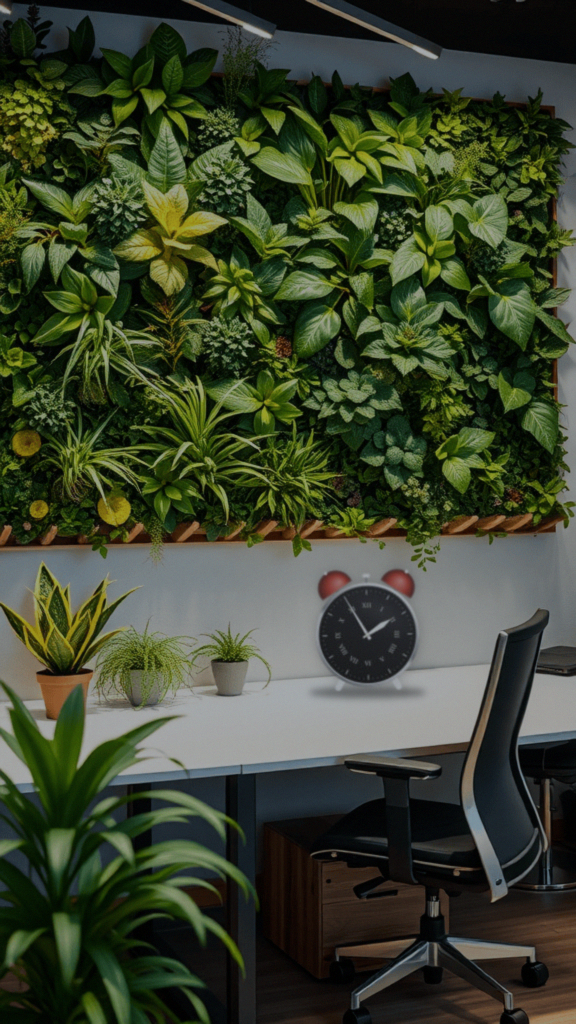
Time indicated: 1h55
